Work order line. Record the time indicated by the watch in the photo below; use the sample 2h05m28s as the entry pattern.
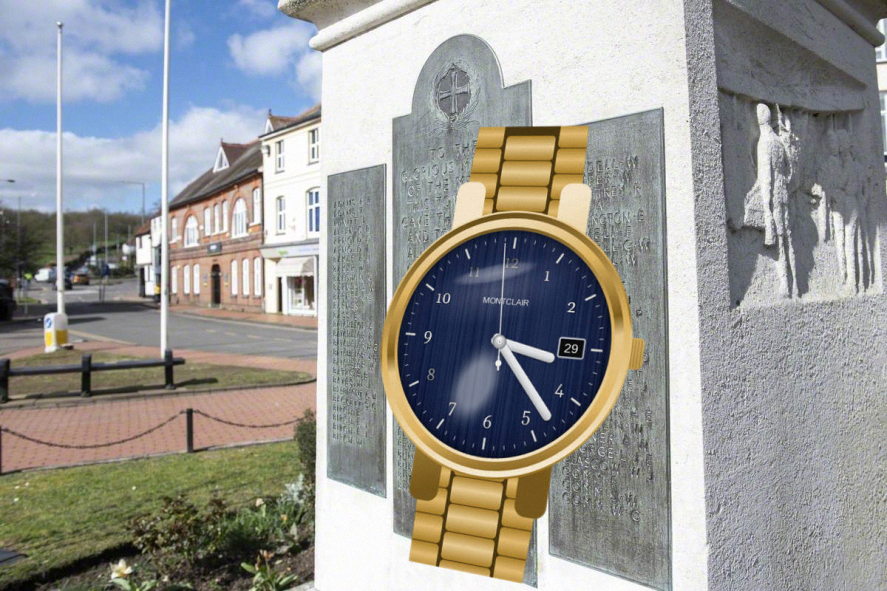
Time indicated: 3h22m59s
